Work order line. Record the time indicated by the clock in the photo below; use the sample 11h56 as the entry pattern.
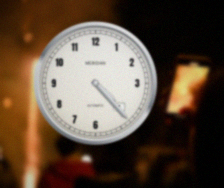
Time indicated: 4h23
